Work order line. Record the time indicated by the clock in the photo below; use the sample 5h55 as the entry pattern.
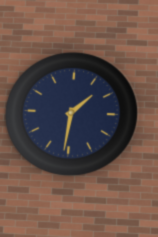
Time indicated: 1h31
